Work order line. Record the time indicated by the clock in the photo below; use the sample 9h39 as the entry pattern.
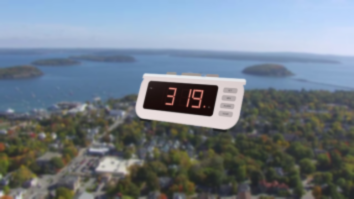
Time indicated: 3h19
